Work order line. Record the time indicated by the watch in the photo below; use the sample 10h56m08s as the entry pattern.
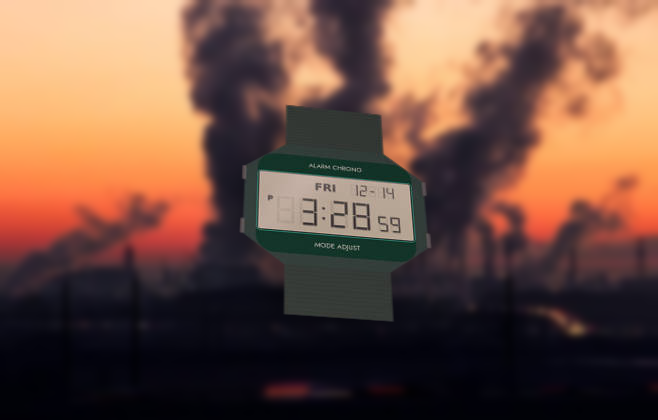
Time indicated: 3h28m59s
